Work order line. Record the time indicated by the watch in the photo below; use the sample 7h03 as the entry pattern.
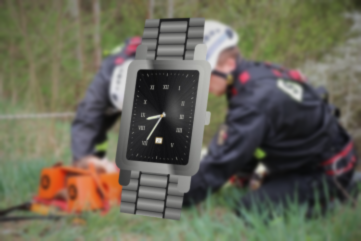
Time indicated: 8h35
